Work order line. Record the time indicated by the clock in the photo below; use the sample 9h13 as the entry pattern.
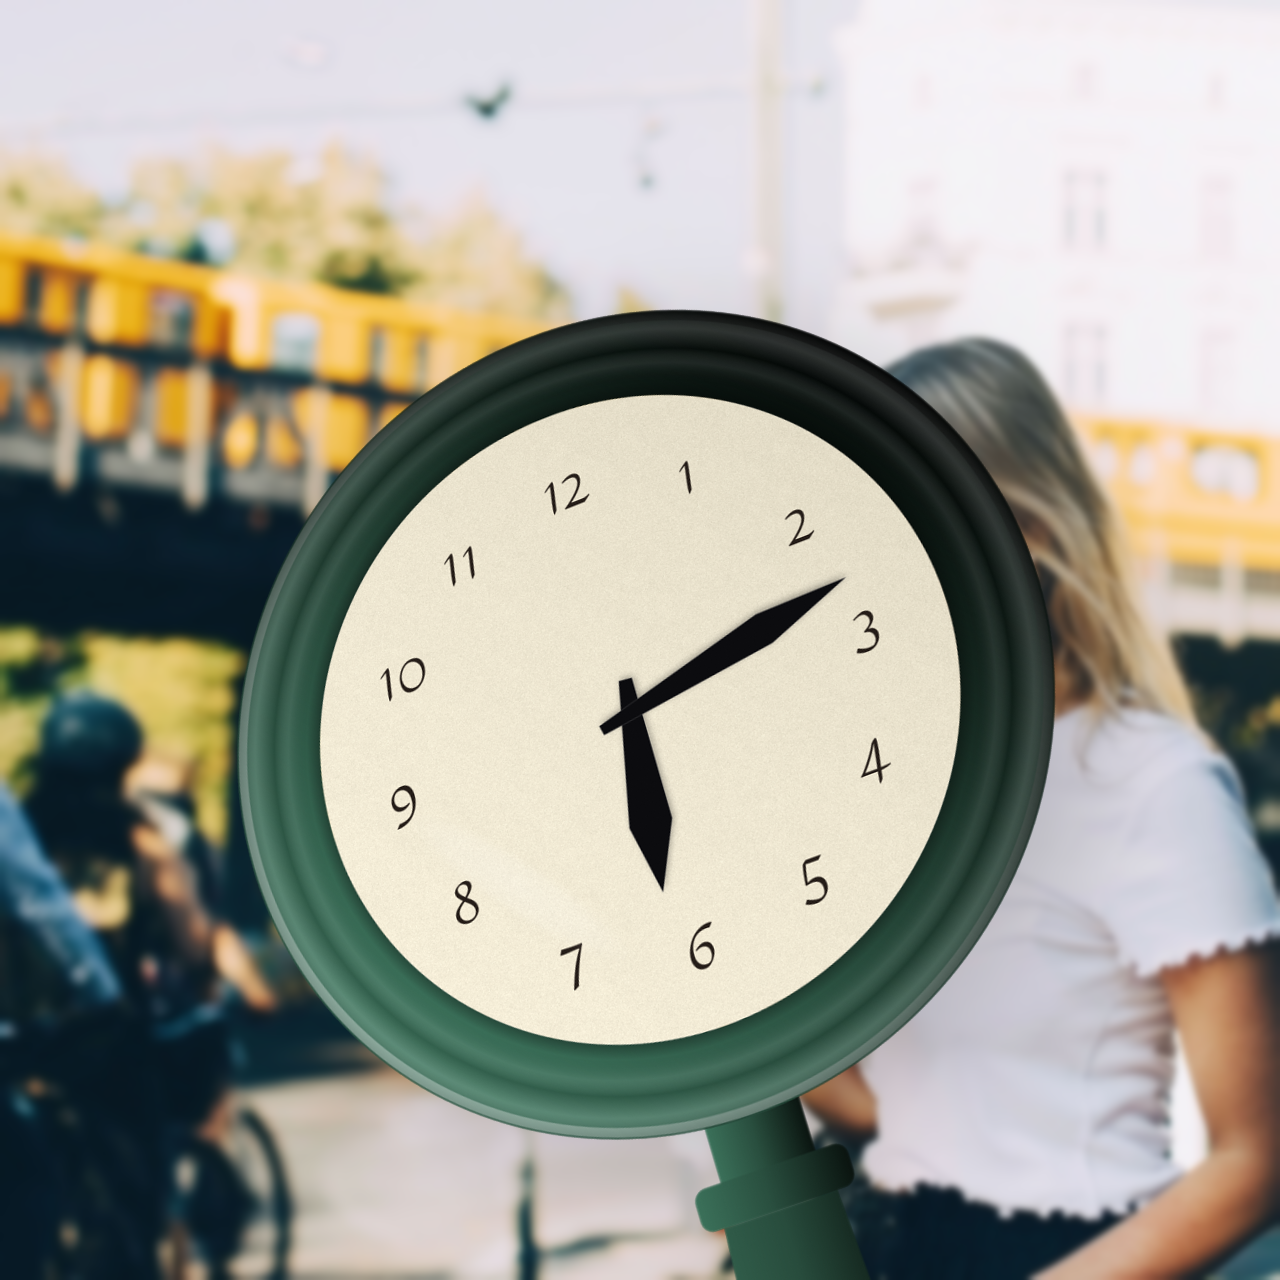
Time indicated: 6h13
